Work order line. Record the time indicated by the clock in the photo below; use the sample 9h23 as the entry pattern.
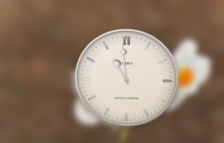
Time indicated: 10h59
